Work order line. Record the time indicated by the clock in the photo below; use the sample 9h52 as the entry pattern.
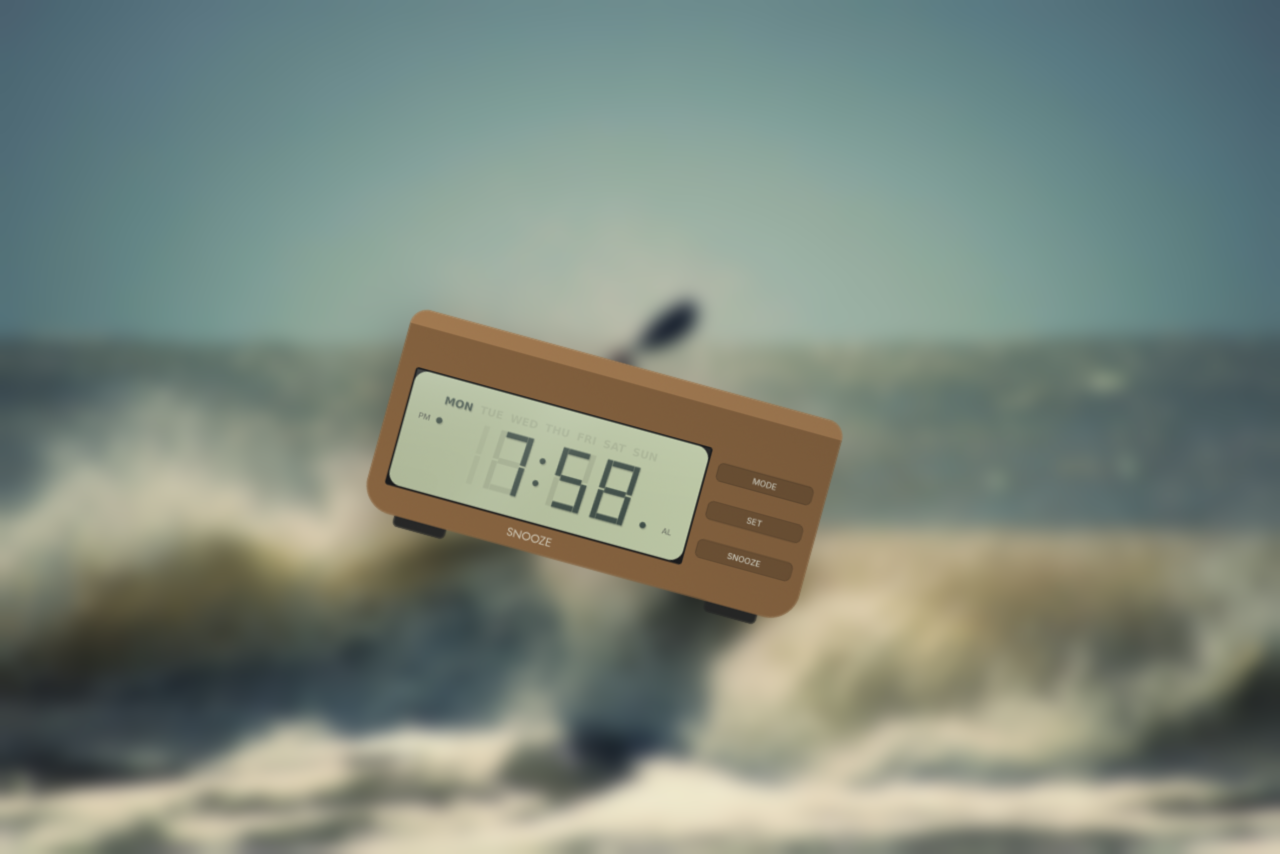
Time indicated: 7h58
